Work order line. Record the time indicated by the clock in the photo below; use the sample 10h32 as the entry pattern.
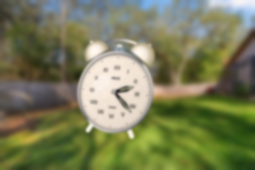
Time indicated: 2h22
